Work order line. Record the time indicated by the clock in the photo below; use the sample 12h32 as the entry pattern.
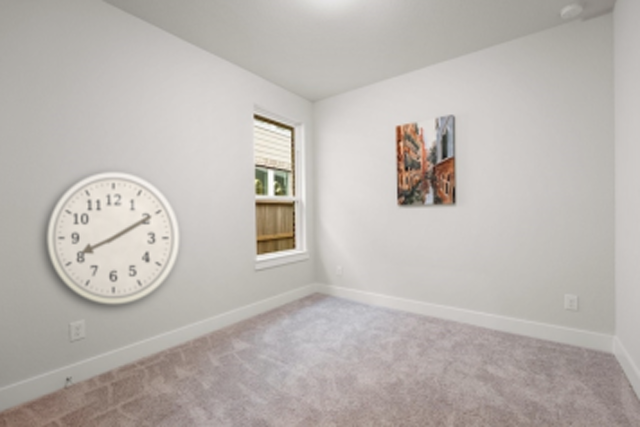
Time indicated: 8h10
